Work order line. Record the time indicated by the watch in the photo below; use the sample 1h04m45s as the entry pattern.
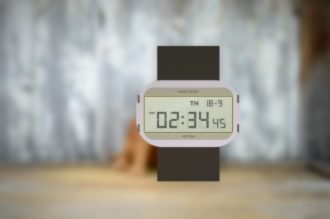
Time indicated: 2h34m45s
